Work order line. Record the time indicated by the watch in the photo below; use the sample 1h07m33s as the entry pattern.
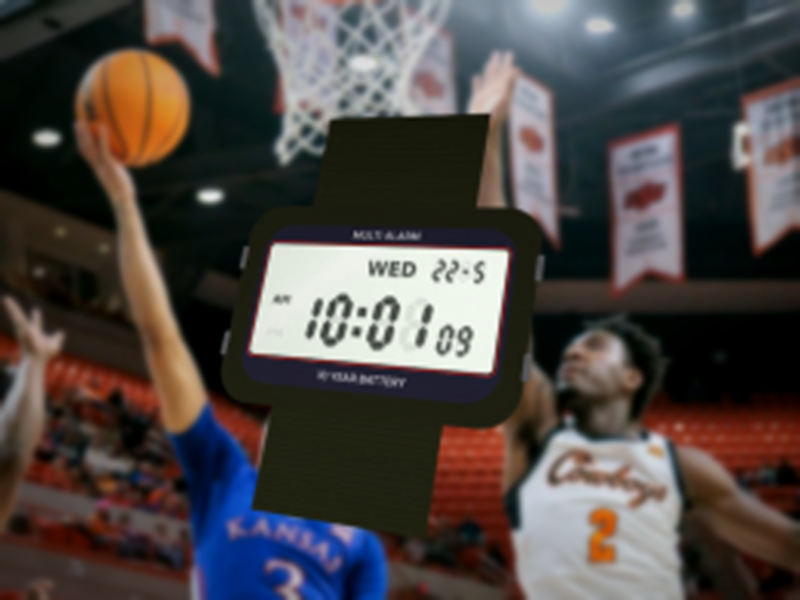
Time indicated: 10h01m09s
